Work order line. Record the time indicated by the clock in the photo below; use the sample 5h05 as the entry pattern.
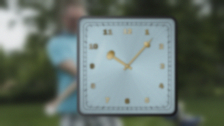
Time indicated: 10h07
